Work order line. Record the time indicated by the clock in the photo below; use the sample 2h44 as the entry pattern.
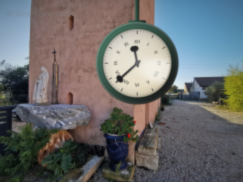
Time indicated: 11h38
